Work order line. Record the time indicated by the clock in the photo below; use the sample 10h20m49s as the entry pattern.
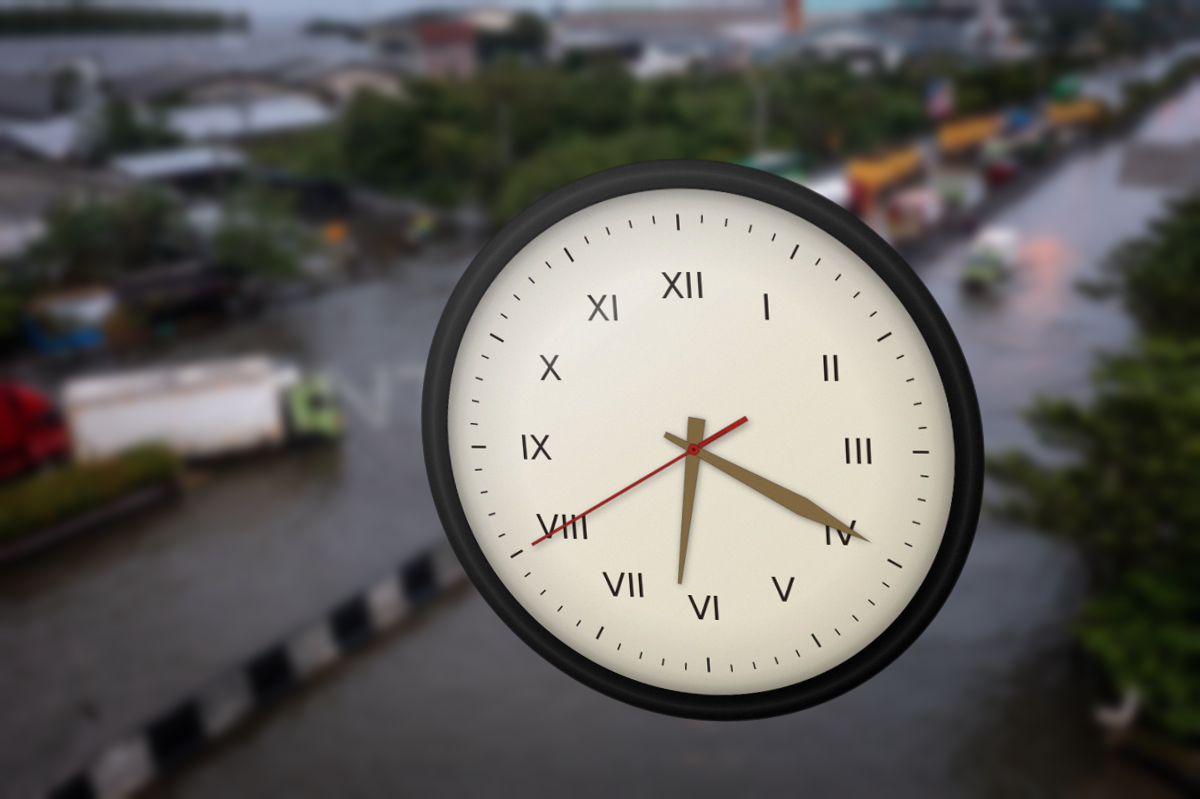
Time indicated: 6h19m40s
